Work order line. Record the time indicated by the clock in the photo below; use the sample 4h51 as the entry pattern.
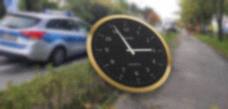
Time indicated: 2h56
